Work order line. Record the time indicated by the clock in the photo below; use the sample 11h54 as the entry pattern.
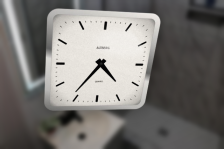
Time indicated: 4h36
